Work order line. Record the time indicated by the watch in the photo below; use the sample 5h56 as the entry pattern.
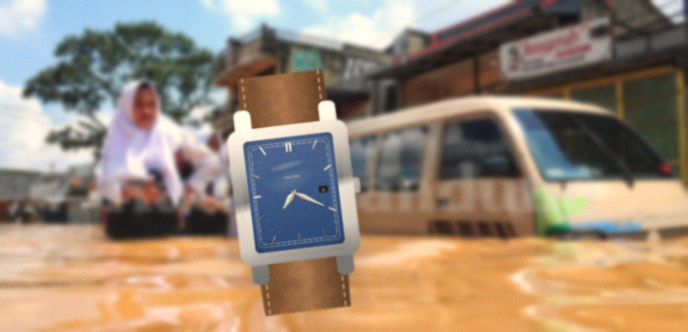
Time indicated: 7h20
